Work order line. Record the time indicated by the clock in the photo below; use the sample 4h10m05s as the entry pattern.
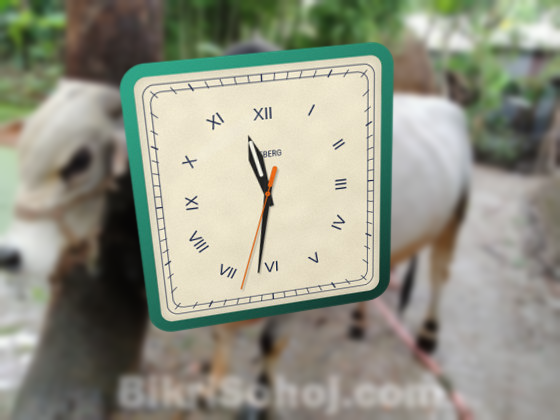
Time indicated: 11h31m33s
